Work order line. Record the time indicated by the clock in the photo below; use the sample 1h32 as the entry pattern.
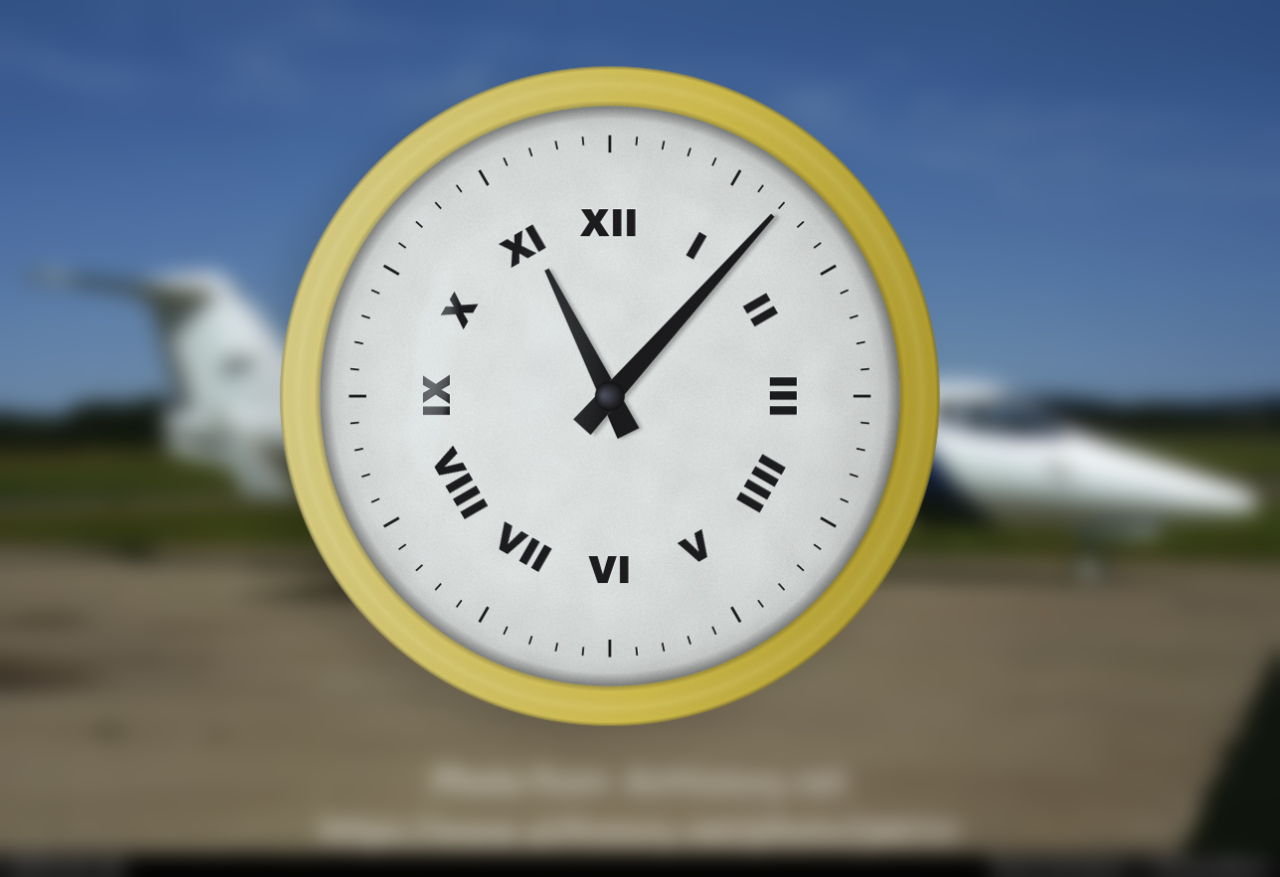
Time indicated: 11h07
